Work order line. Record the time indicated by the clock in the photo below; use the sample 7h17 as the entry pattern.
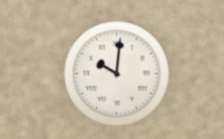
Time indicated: 10h01
